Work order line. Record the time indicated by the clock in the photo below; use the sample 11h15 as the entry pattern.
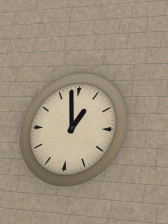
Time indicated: 12h58
